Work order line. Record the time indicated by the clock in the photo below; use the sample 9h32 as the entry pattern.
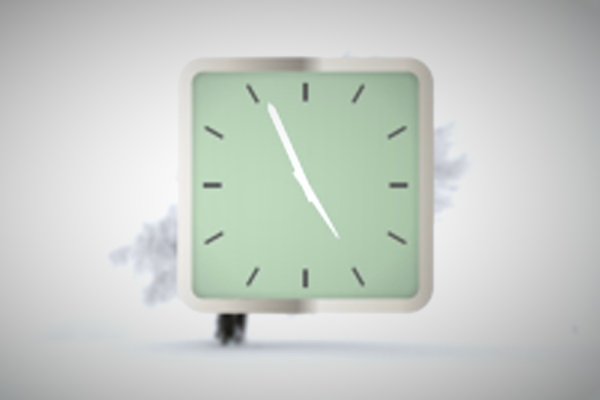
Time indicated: 4h56
